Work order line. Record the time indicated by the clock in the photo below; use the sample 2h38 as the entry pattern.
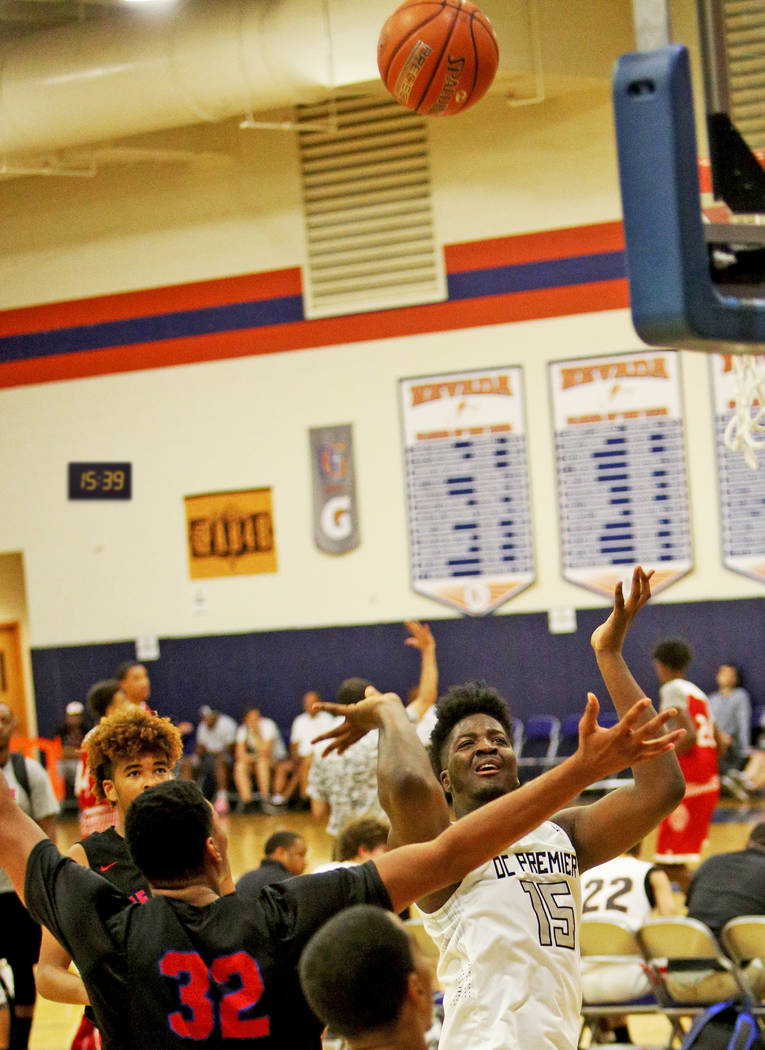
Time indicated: 15h39
